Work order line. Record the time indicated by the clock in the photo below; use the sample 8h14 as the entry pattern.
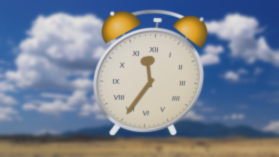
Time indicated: 11h35
